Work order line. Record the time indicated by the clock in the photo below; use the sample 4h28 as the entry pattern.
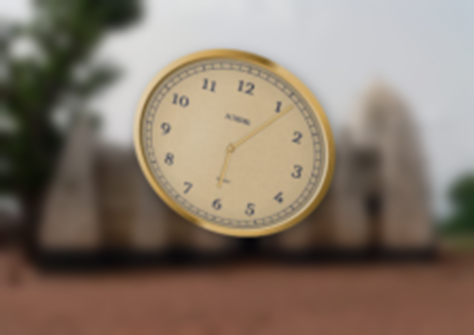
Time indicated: 6h06
